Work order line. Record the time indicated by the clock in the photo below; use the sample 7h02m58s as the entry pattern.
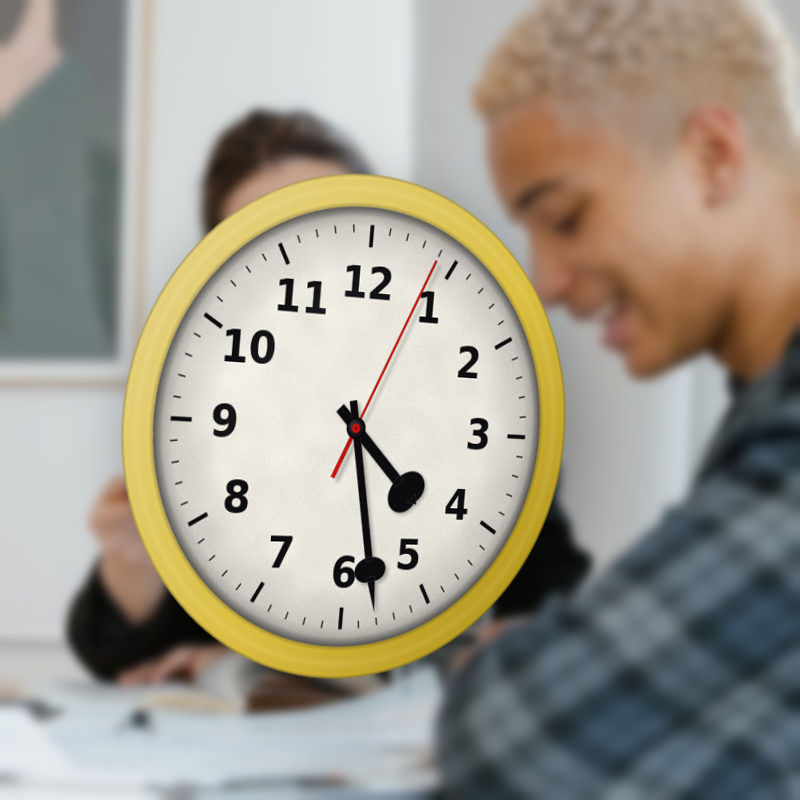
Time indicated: 4h28m04s
